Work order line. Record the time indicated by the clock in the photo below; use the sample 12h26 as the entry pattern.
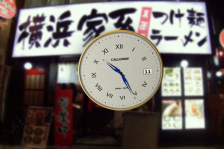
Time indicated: 10h26
